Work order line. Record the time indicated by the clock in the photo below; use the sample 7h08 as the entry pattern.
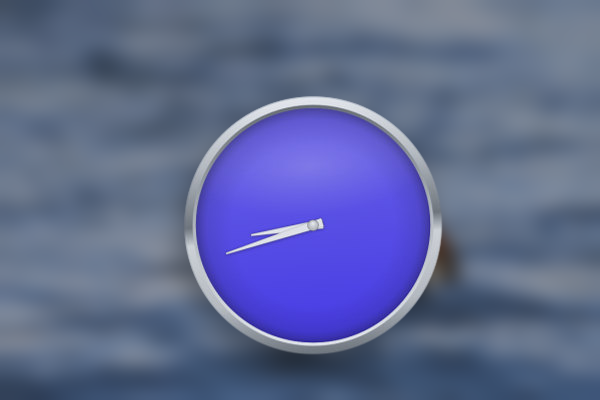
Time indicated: 8h42
